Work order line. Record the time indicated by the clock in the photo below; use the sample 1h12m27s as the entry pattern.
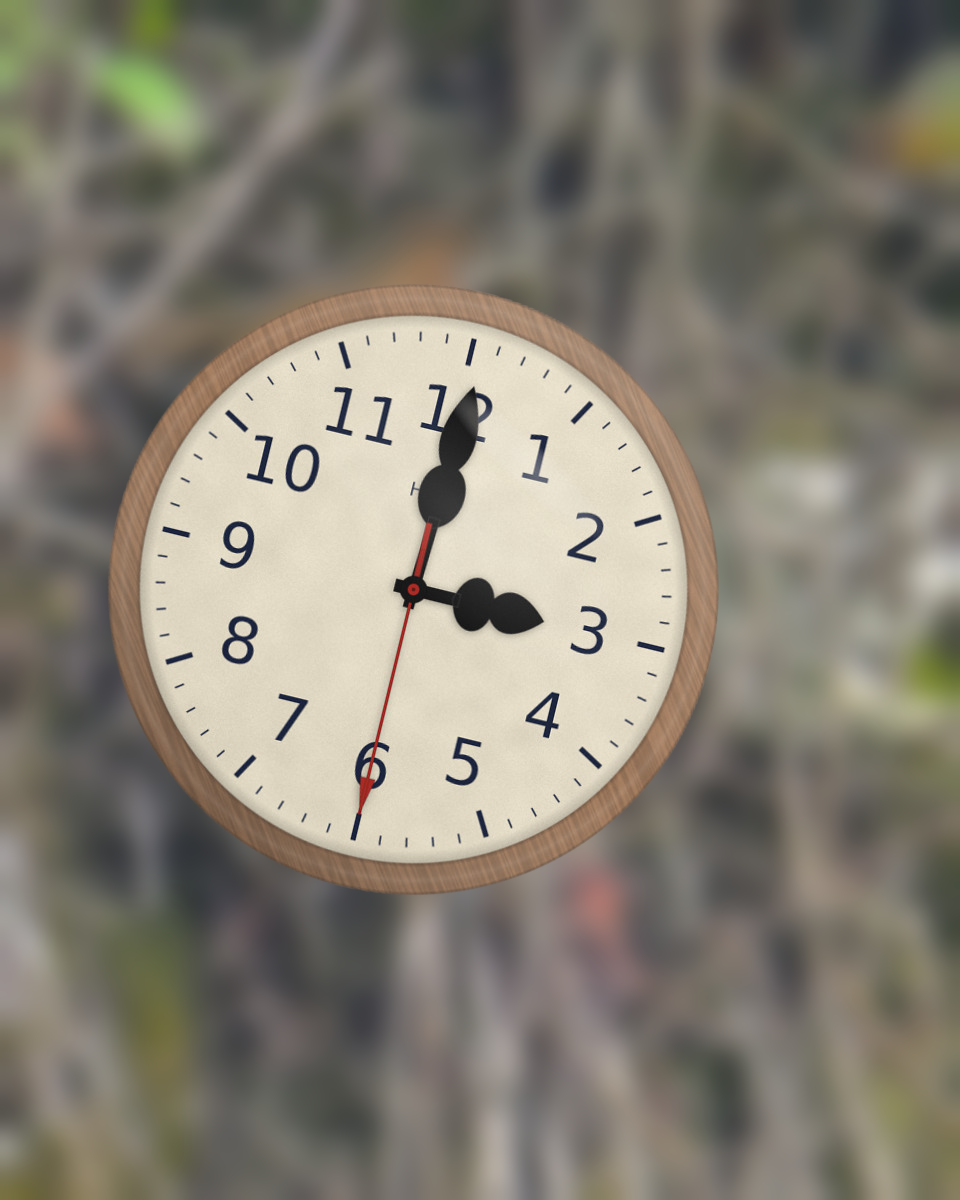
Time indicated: 3h00m30s
